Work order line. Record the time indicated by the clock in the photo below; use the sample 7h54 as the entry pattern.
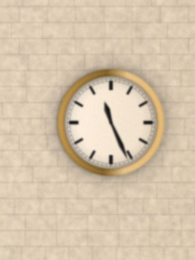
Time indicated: 11h26
